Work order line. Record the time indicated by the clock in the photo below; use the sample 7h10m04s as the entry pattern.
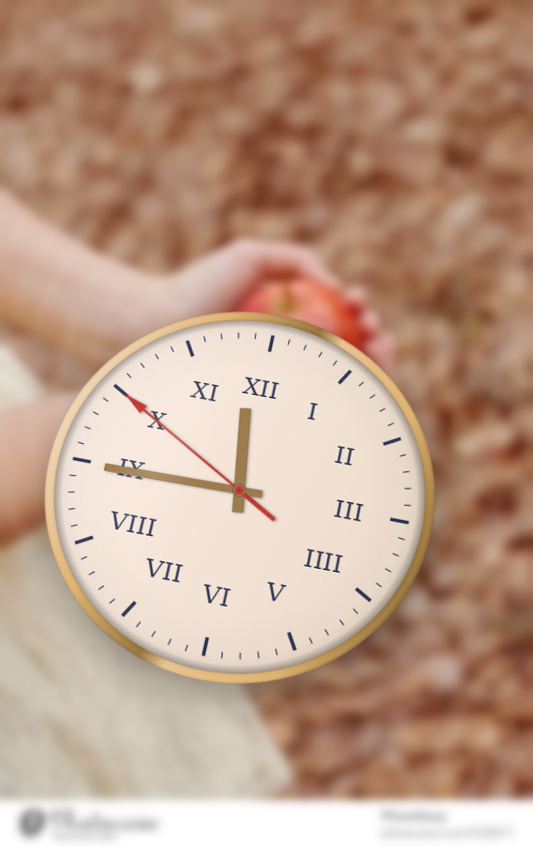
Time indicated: 11h44m50s
